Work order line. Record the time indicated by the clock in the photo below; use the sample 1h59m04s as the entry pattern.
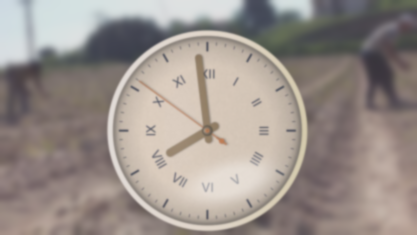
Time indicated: 7h58m51s
